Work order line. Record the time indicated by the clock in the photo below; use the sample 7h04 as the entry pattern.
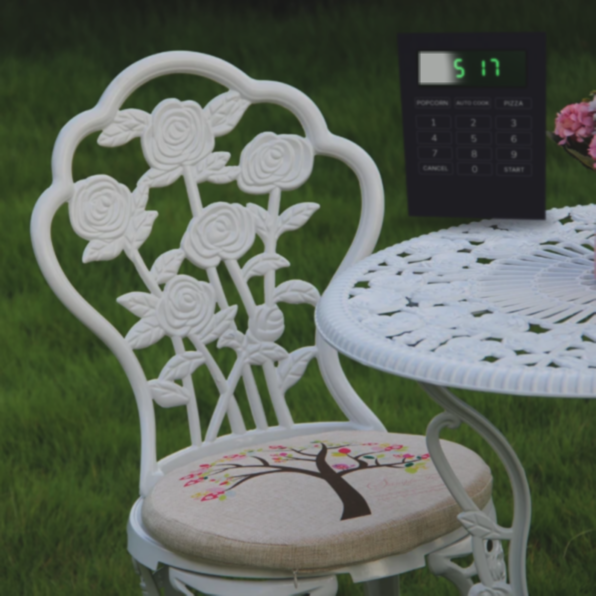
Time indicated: 5h17
